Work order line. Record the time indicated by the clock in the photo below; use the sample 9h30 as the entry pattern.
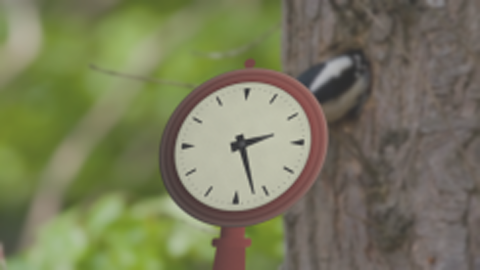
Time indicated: 2h27
